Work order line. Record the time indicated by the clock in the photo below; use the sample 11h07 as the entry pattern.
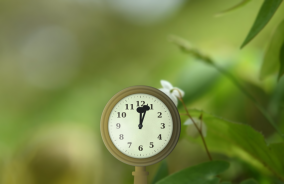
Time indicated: 12h03
